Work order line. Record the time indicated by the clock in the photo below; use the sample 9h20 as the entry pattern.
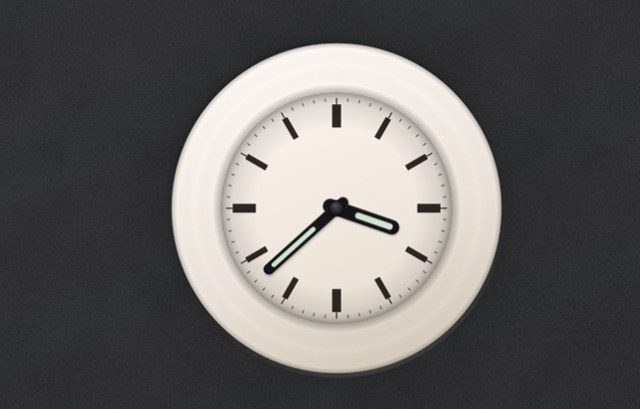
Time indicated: 3h38
